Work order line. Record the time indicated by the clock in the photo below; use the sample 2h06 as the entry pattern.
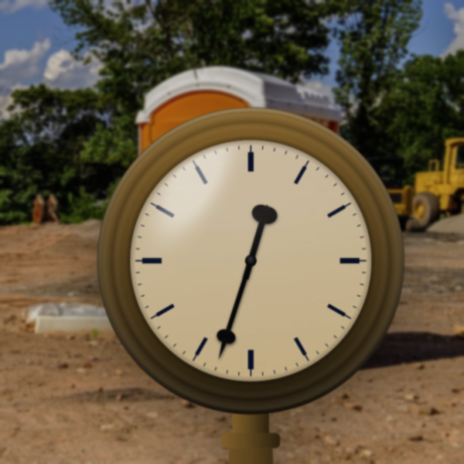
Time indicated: 12h33
